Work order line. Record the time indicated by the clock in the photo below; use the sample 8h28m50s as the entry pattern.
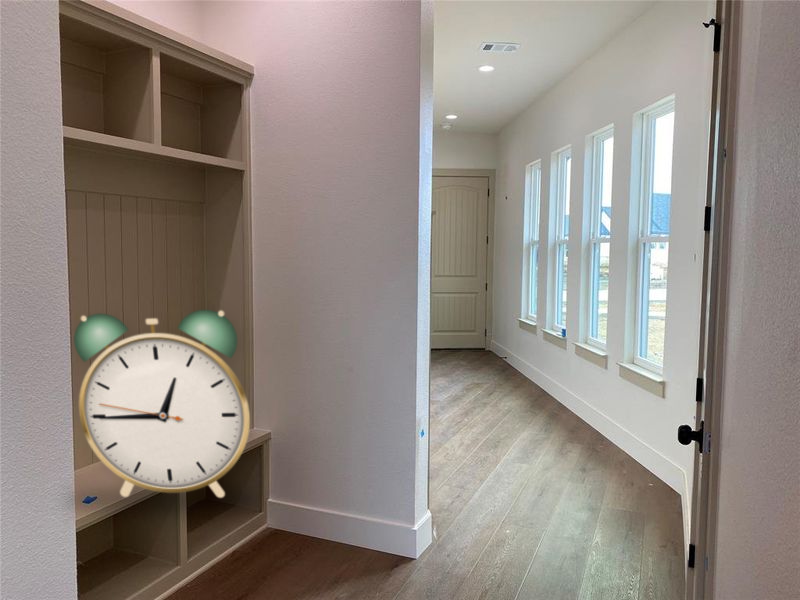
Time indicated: 12h44m47s
